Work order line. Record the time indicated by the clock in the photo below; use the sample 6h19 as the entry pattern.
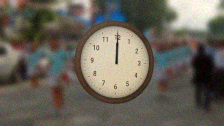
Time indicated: 12h00
